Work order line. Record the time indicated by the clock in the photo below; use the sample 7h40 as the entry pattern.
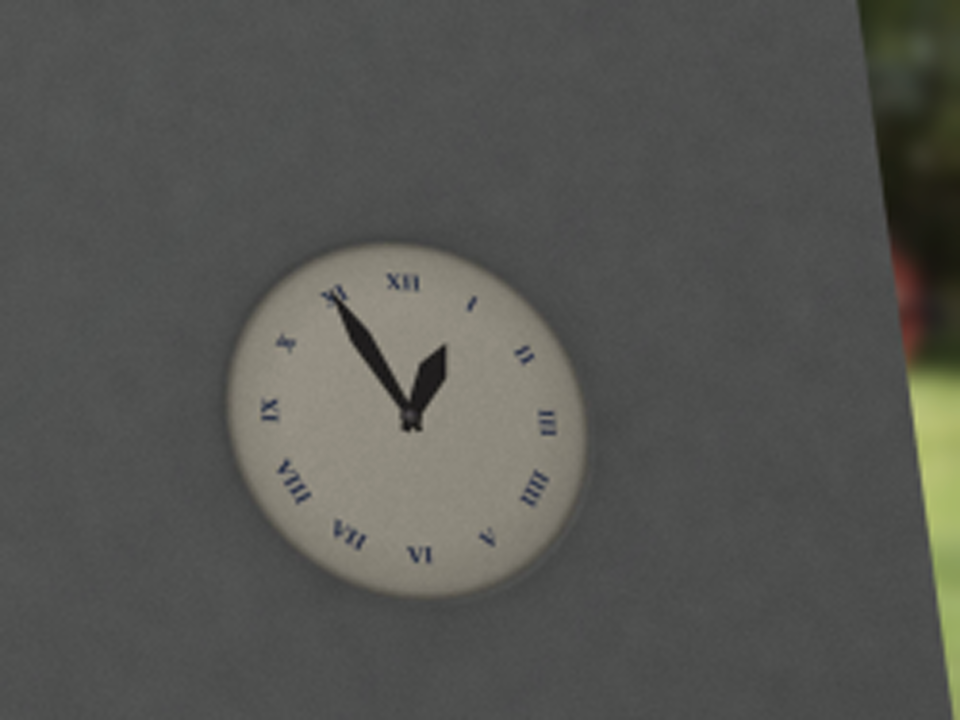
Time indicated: 12h55
